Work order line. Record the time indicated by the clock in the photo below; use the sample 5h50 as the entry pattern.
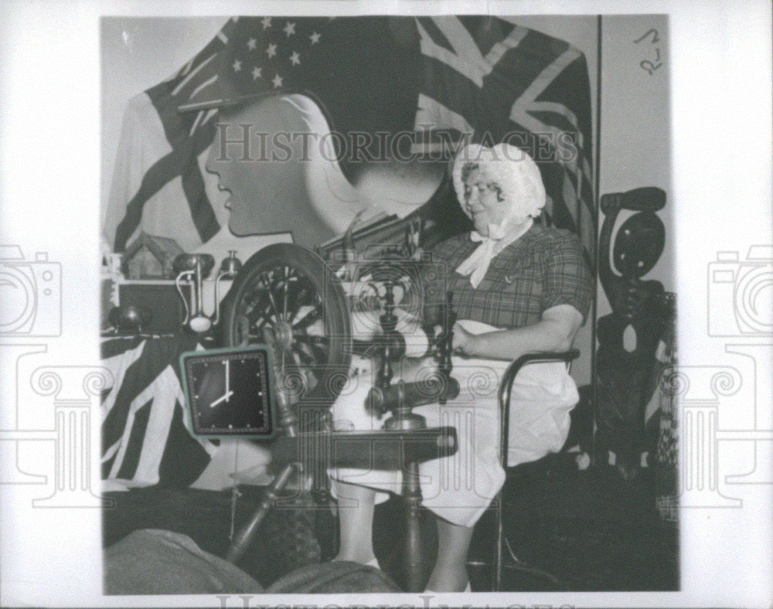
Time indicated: 8h01
